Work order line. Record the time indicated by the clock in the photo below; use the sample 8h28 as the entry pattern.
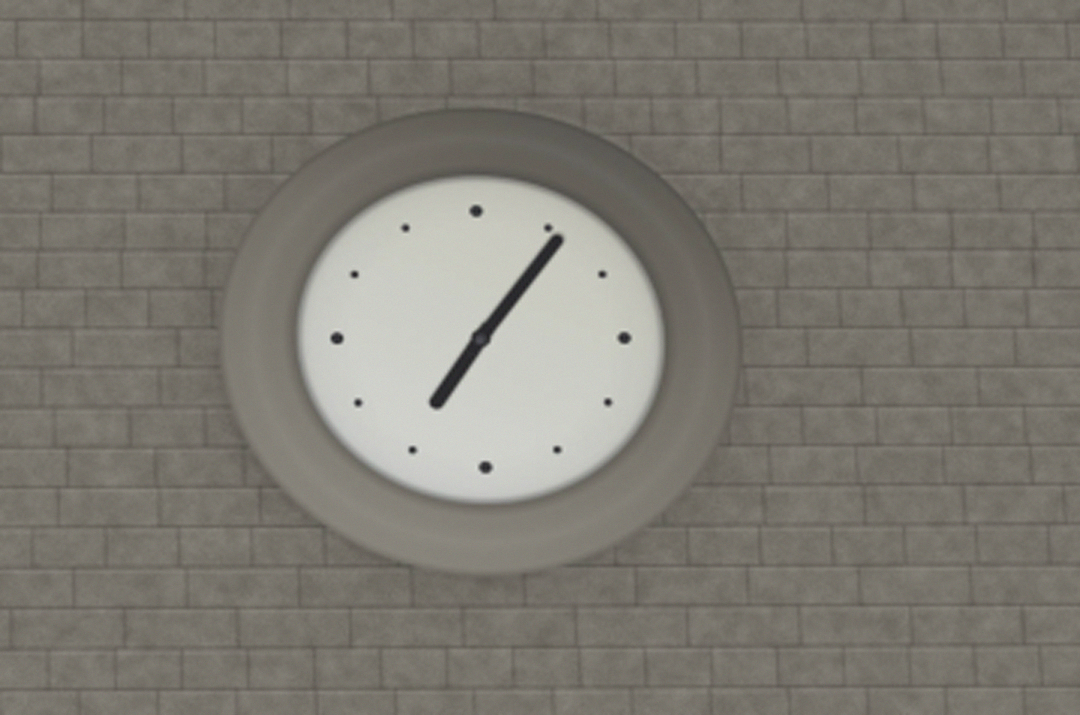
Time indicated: 7h06
